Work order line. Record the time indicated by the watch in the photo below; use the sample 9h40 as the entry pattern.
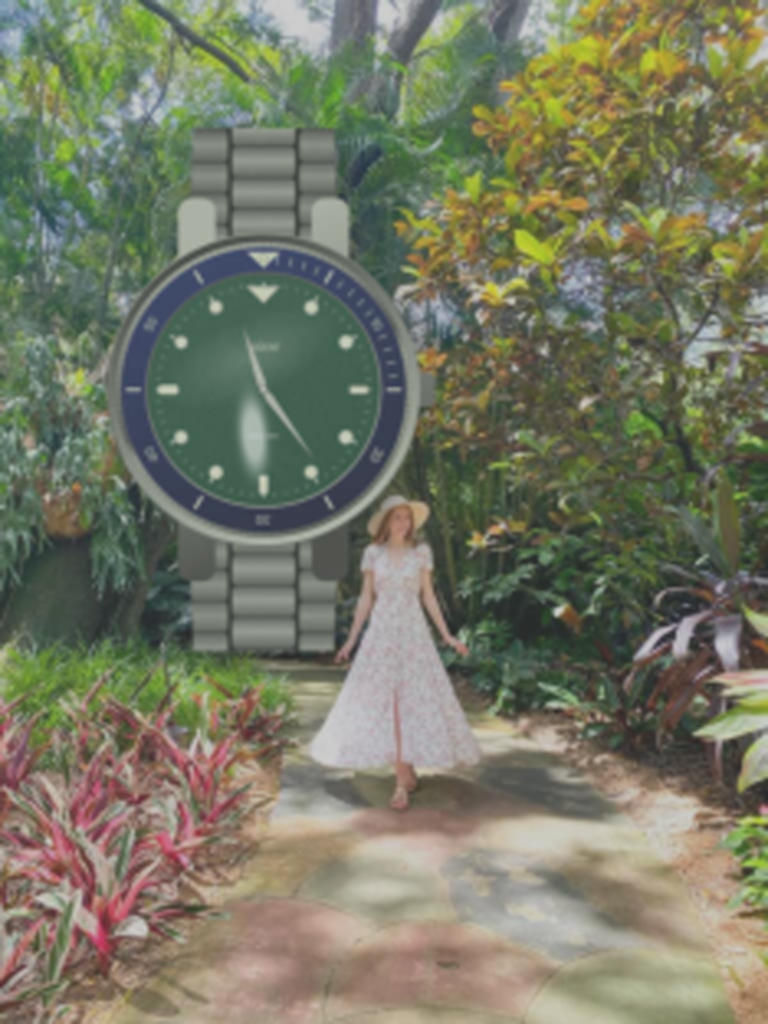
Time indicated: 11h24
